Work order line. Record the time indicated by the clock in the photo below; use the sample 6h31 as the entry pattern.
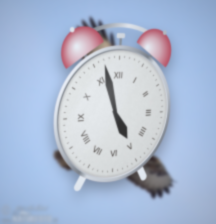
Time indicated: 4h57
